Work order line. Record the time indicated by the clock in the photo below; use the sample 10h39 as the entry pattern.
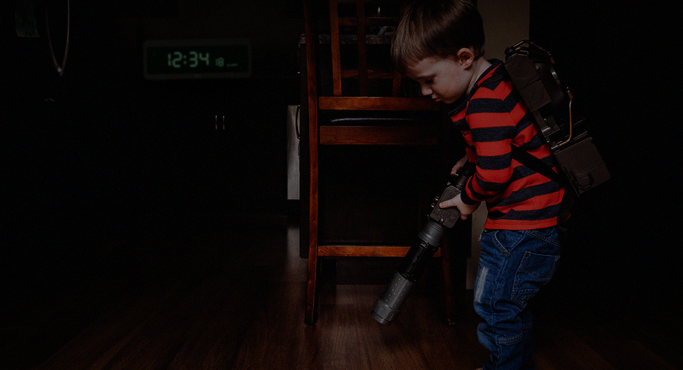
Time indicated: 12h34
